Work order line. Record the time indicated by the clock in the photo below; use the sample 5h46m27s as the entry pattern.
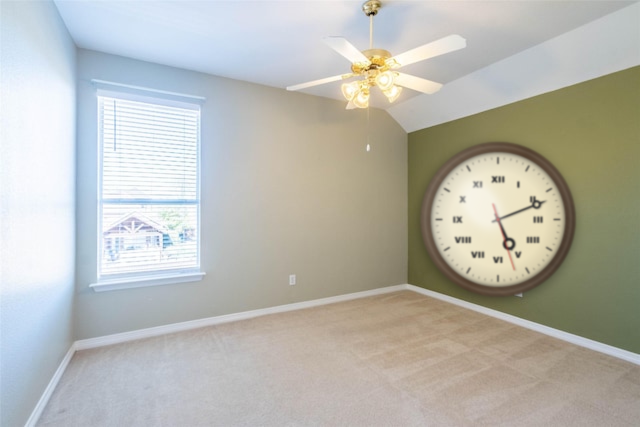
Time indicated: 5h11m27s
